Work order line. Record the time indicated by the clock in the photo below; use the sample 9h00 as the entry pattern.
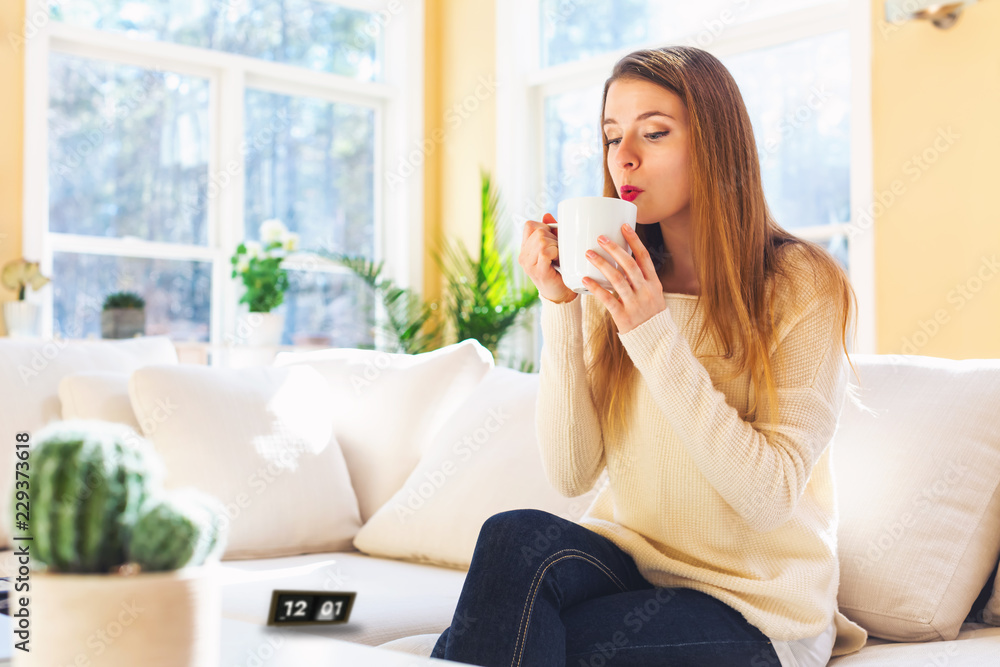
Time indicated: 12h01
